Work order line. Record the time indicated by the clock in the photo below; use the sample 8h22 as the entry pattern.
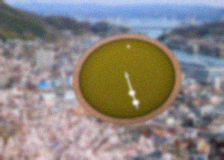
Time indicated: 5h27
